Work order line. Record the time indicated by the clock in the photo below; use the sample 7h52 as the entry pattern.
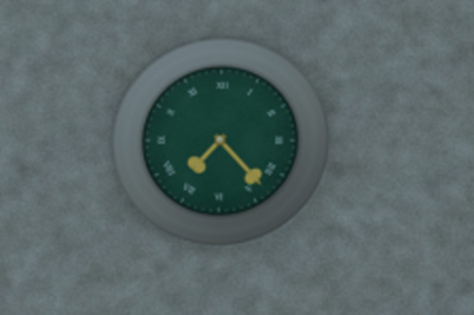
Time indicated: 7h23
